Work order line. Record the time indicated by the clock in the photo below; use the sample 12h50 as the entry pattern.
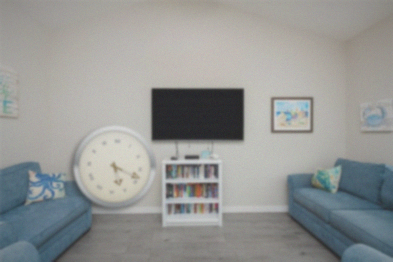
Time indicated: 5h18
